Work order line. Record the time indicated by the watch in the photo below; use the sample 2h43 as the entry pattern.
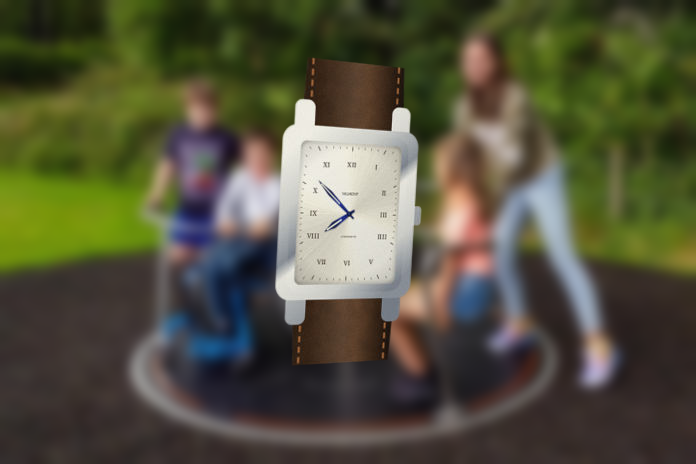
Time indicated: 7h52
